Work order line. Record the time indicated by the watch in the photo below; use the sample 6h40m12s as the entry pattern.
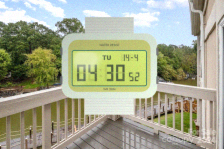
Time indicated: 4h30m52s
